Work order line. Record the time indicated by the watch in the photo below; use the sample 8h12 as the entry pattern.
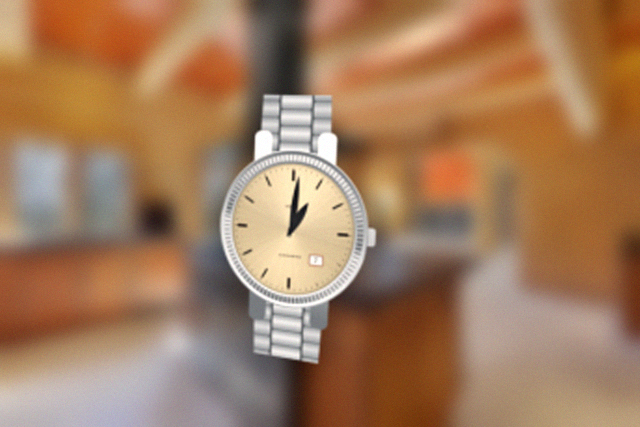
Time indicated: 1h01
